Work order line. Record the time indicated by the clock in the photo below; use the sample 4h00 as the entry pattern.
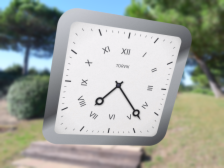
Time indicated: 7h23
